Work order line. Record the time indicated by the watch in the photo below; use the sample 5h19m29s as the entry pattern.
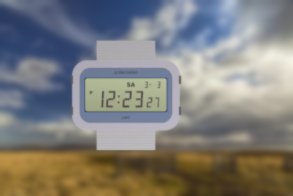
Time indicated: 12h23m27s
